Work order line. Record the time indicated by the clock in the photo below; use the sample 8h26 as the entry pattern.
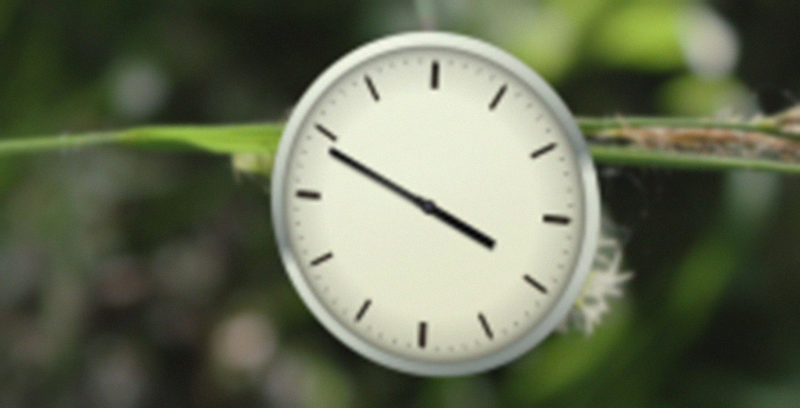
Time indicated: 3h49
